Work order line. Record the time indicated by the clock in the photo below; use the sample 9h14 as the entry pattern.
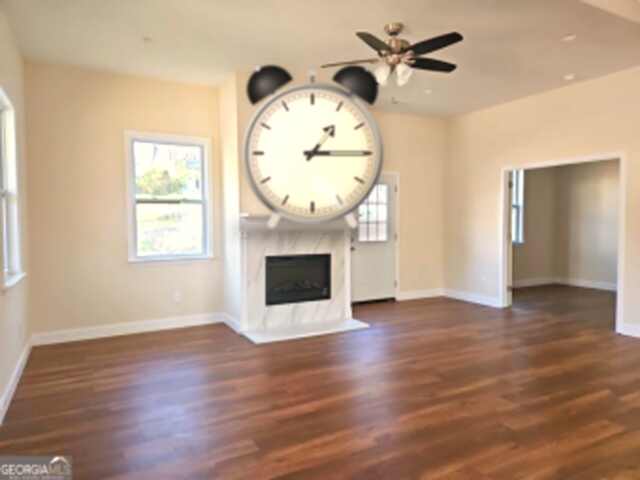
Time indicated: 1h15
